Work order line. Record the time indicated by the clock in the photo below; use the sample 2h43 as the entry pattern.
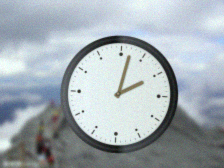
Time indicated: 2h02
